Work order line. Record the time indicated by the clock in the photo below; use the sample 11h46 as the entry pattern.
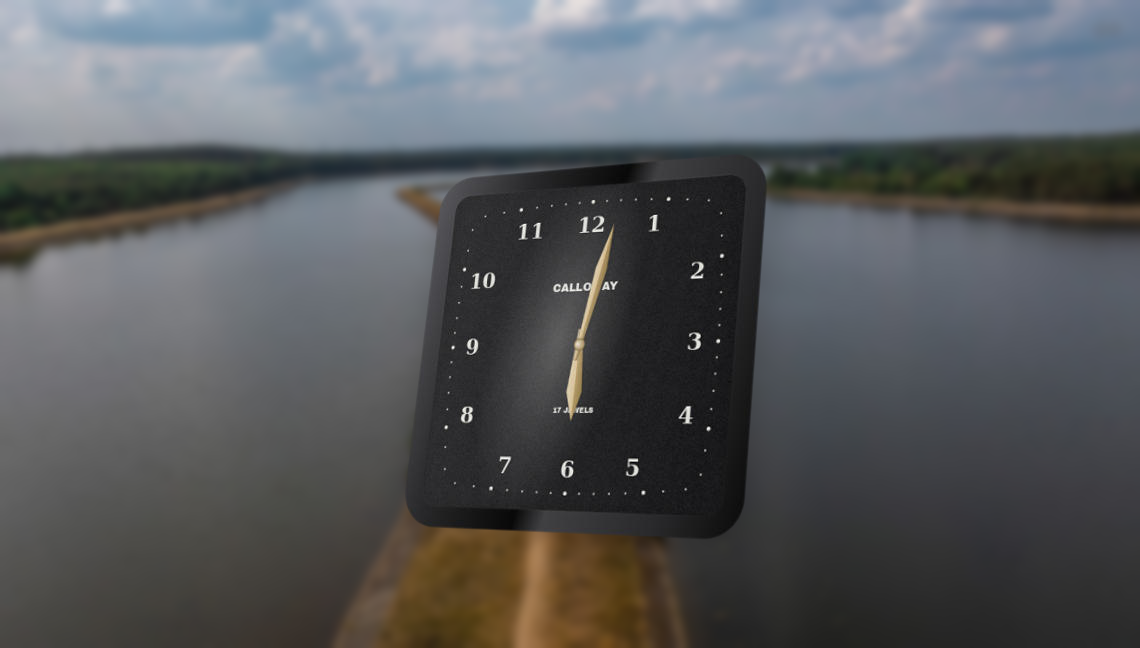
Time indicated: 6h02
